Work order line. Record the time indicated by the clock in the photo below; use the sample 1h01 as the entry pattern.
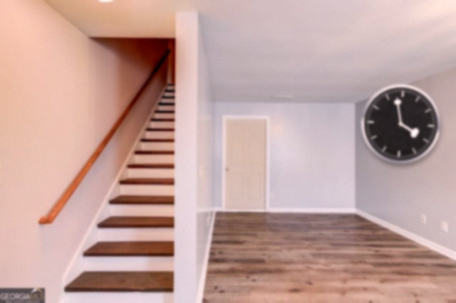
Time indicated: 3h58
